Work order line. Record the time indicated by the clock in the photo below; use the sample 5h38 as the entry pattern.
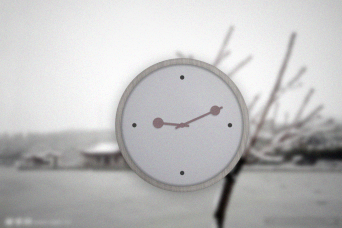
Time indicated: 9h11
